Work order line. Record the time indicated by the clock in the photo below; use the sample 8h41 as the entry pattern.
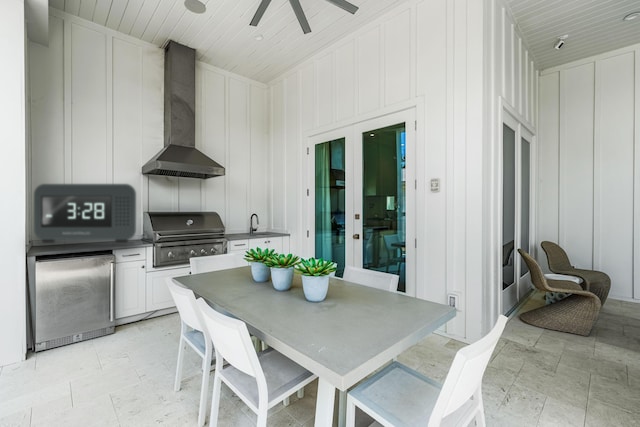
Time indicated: 3h28
